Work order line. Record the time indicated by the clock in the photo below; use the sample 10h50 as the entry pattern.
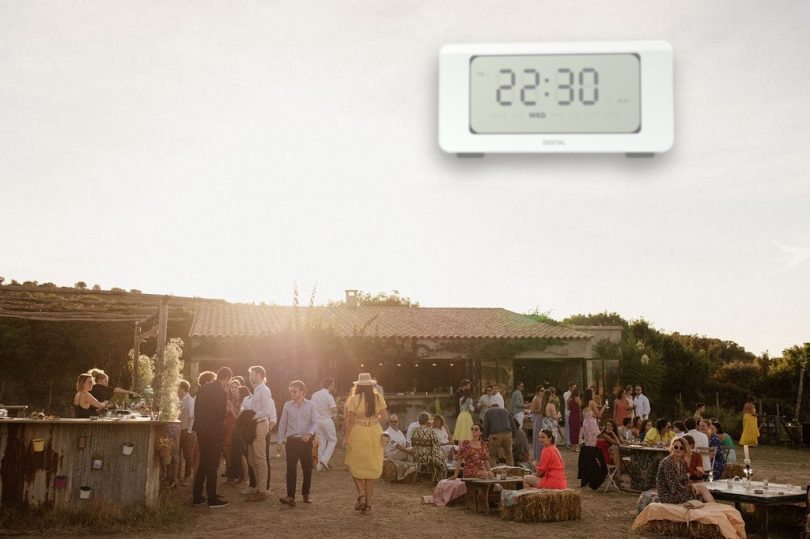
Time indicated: 22h30
